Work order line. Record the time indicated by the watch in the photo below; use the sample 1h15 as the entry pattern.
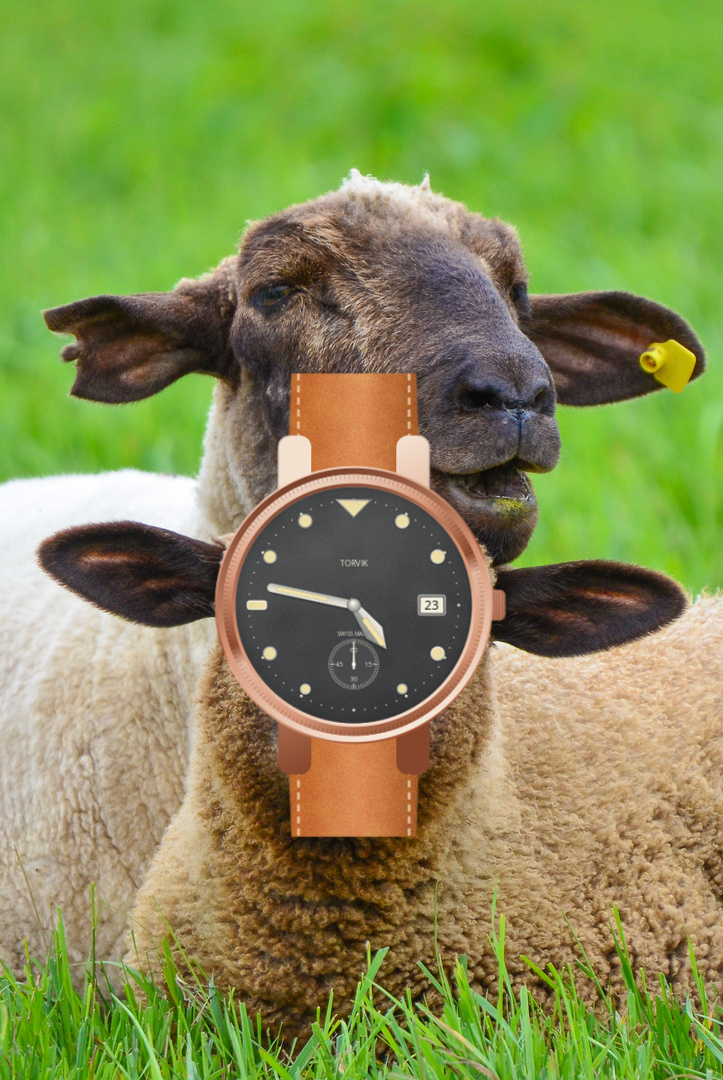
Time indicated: 4h47
